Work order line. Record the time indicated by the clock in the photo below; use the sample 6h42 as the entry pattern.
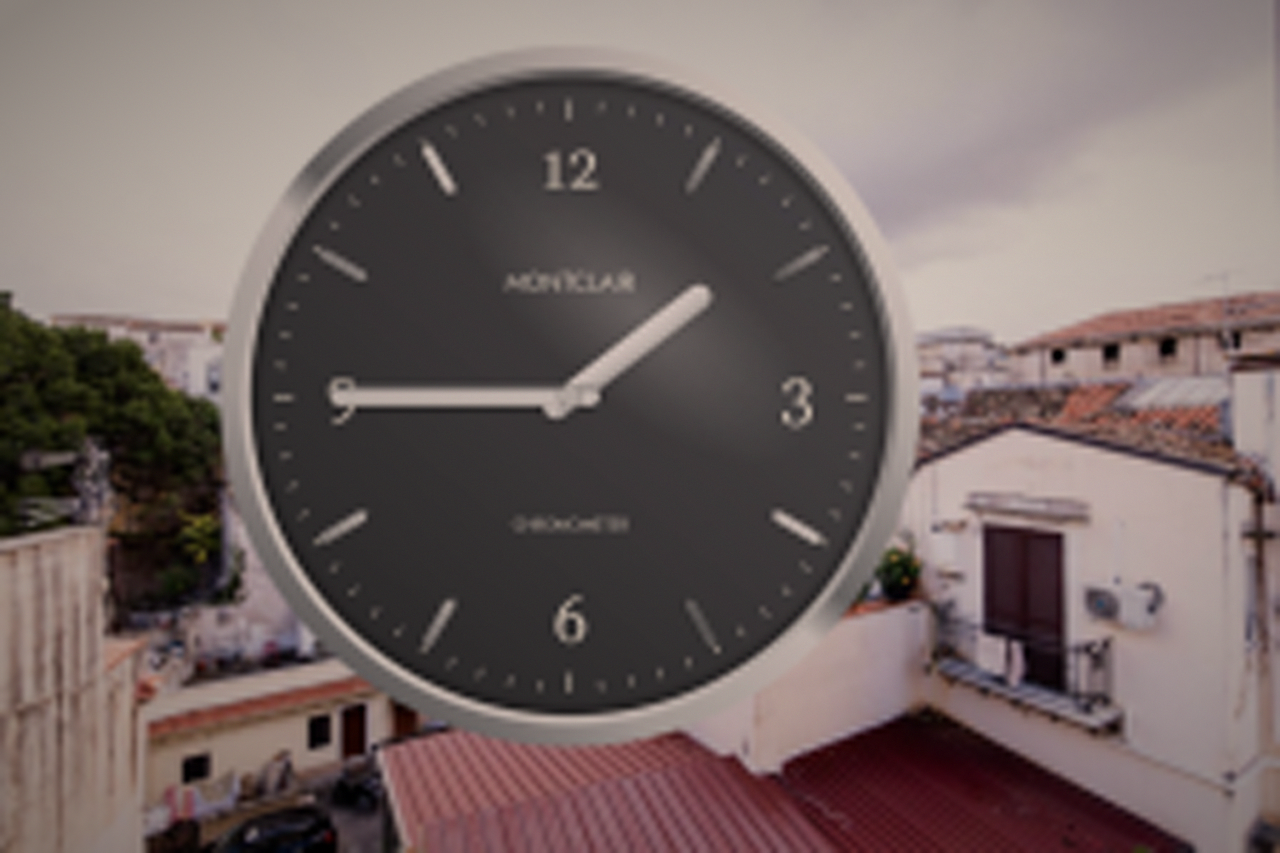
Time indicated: 1h45
